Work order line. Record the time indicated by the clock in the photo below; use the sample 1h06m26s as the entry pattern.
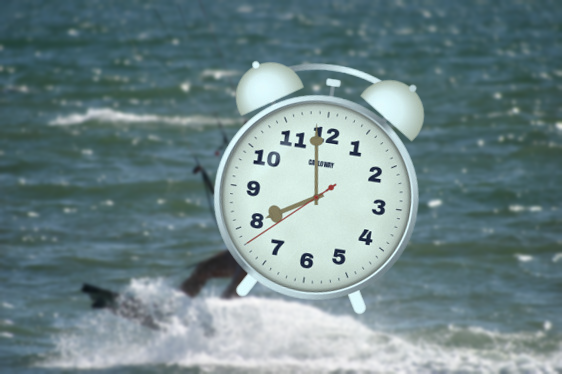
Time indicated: 7h58m38s
